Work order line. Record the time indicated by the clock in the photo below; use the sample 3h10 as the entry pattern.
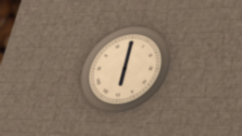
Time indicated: 6h00
